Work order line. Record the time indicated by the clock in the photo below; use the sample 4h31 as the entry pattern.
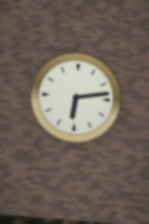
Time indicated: 6h13
